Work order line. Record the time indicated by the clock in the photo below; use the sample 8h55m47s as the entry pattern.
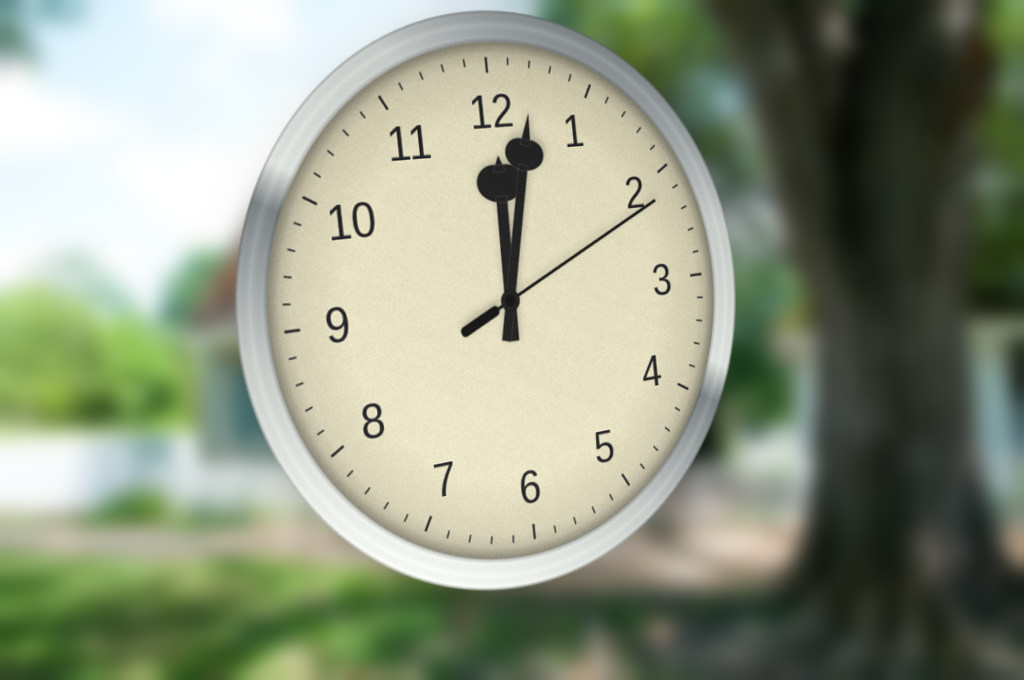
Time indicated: 12h02m11s
